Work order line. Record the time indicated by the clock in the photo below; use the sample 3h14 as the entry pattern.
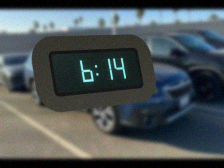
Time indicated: 6h14
